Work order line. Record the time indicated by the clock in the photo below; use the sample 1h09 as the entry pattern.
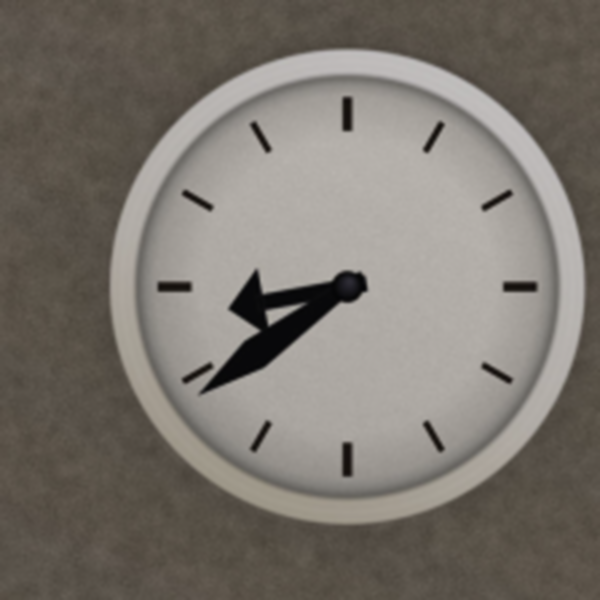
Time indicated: 8h39
